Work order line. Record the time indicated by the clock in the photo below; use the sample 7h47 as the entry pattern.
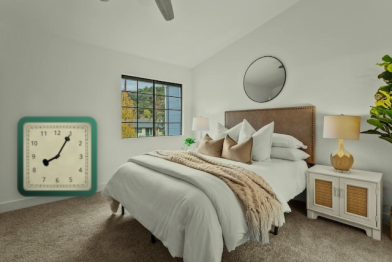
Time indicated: 8h05
